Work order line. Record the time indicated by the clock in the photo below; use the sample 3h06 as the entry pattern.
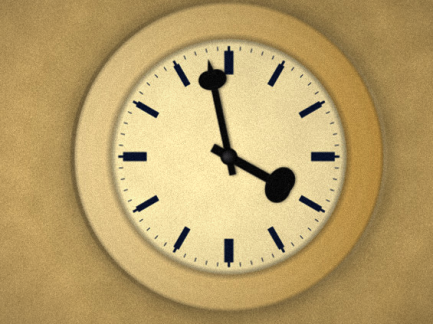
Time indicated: 3h58
